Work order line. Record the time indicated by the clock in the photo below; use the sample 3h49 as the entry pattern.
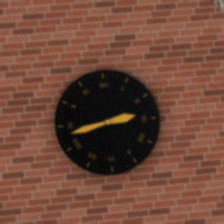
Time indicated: 2h43
